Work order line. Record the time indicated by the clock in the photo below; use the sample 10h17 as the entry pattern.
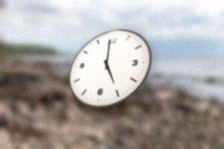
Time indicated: 4h59
